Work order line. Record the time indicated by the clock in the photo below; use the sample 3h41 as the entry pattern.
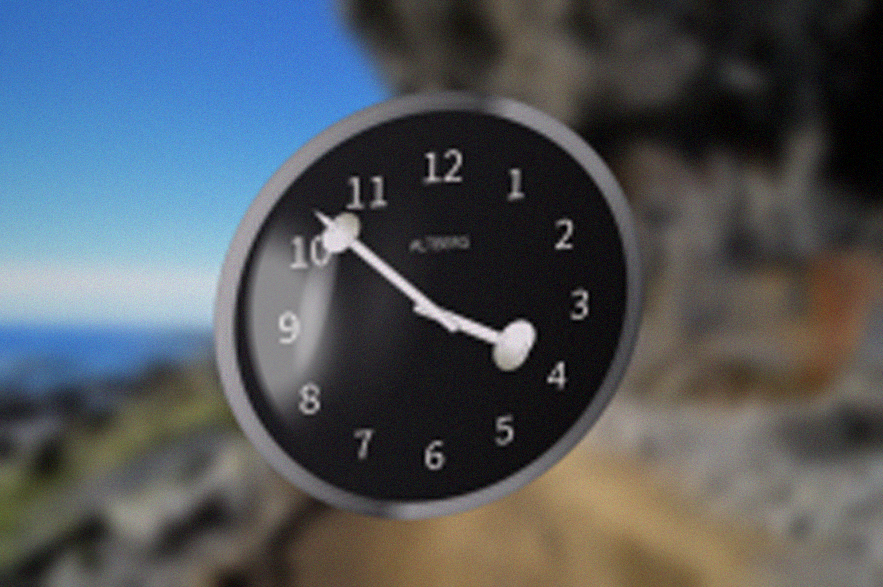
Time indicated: 3h52
